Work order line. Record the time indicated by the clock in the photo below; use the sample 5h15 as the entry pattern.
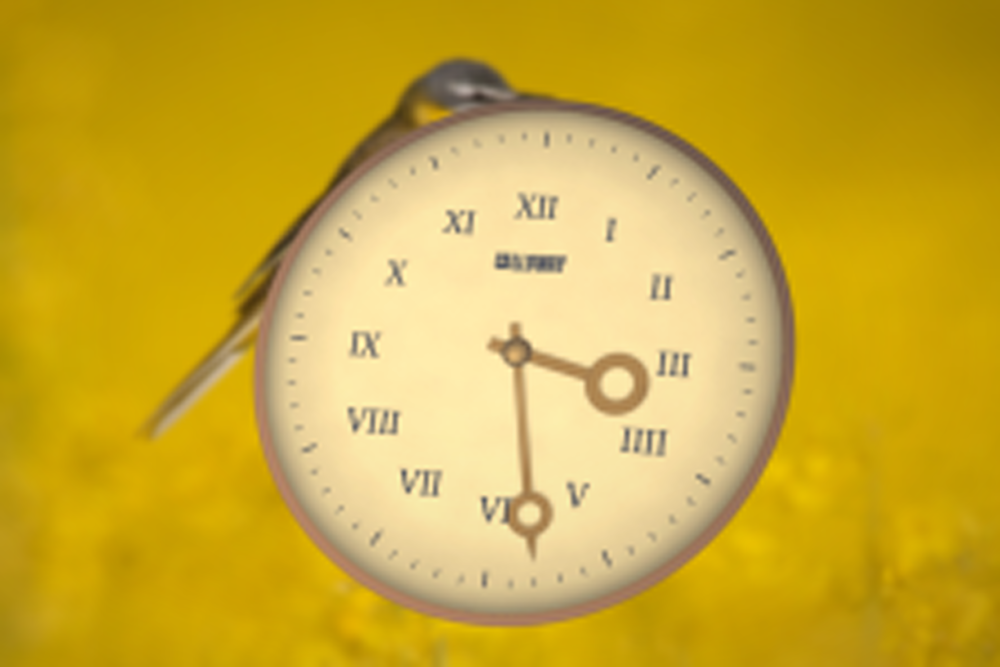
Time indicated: 3h28
